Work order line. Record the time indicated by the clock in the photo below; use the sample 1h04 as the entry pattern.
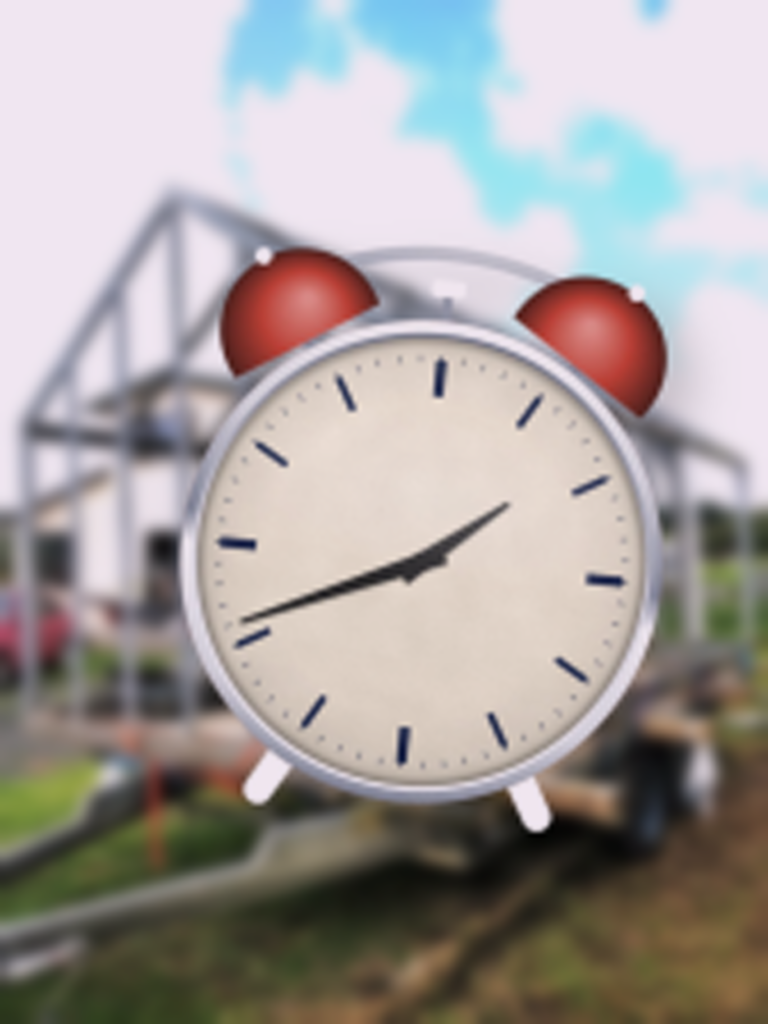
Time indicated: 1h41
